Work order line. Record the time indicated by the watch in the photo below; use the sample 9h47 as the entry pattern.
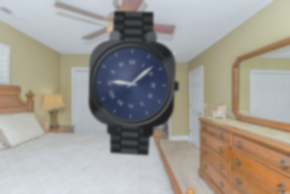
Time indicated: 9h08
